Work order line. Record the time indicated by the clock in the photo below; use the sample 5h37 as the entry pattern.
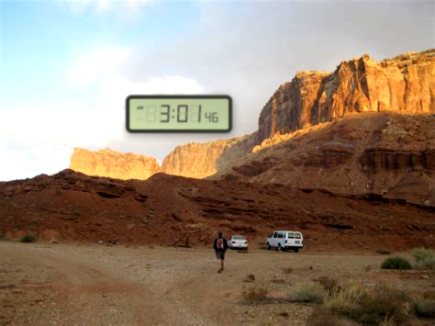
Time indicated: 3h01
